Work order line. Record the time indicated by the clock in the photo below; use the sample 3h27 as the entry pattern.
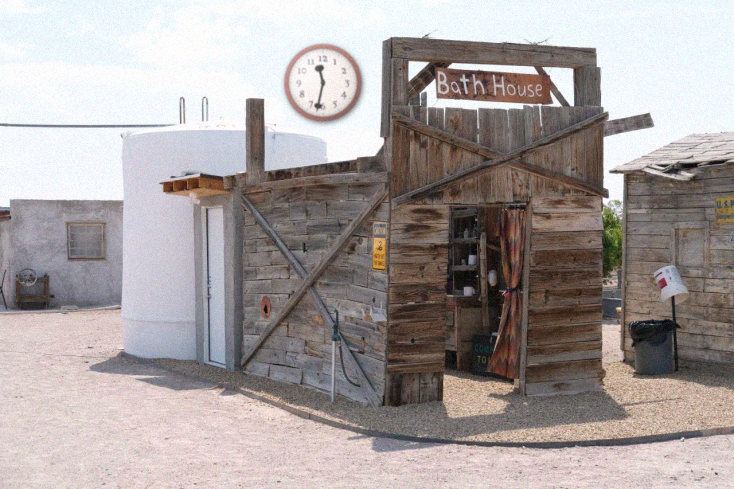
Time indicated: 11h32
